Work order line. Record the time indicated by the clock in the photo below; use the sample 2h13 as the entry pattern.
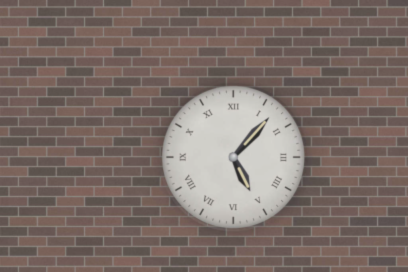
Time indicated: 5h07
